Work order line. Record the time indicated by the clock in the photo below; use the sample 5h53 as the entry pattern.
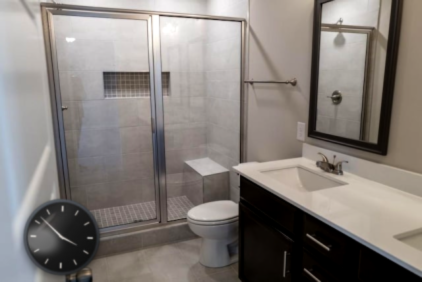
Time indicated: 3h52
